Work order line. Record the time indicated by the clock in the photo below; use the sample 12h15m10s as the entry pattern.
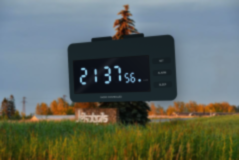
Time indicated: 21h37m56s
